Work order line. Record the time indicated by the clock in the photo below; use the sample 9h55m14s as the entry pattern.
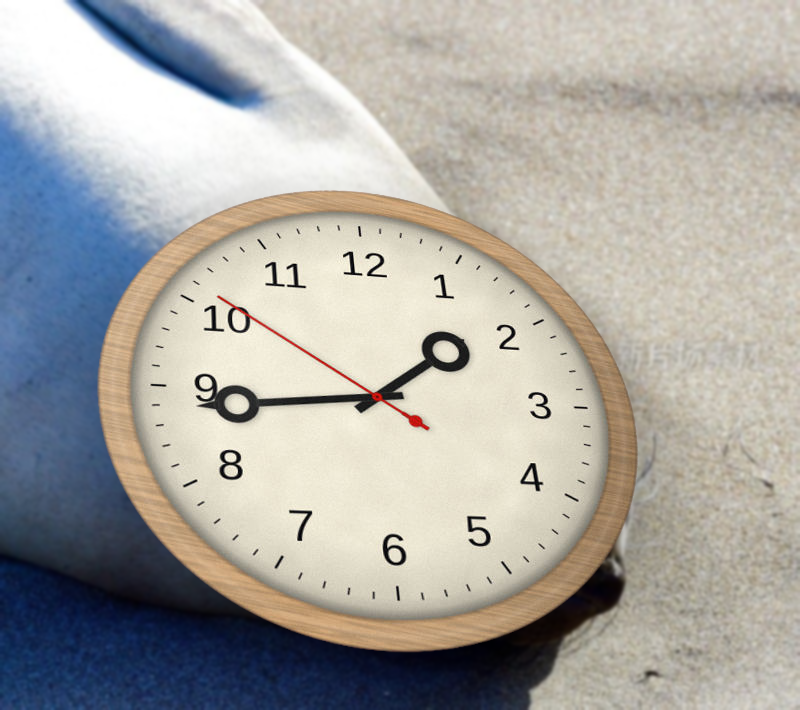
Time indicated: 1h43m51s
